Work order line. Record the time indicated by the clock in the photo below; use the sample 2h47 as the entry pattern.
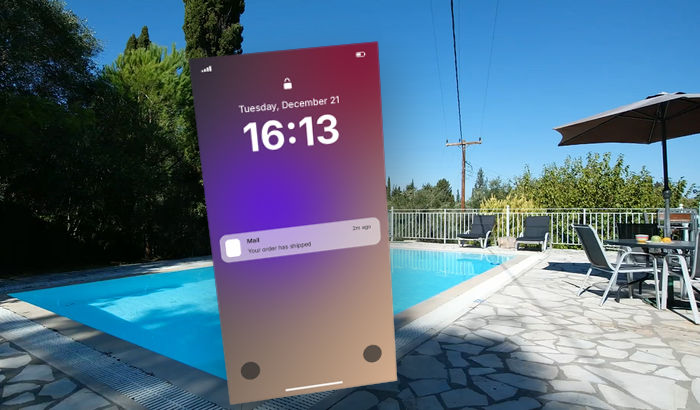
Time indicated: 16h13
